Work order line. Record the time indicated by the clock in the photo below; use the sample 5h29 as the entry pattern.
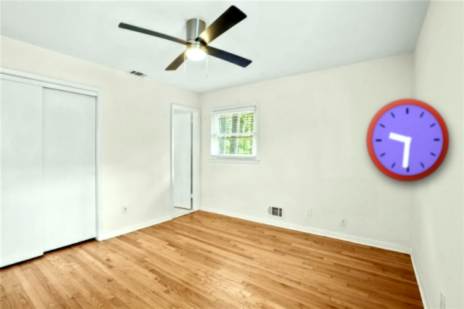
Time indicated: 9h31
